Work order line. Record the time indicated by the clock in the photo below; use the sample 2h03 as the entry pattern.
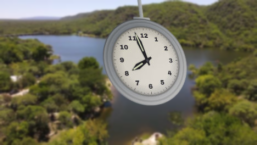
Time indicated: 7h57
